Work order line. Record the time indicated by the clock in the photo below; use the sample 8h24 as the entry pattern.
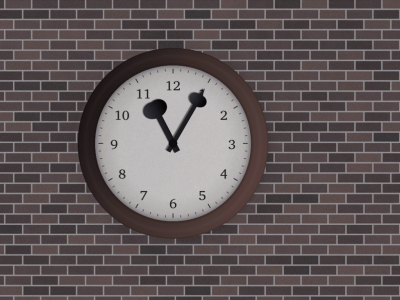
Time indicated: 11h05
